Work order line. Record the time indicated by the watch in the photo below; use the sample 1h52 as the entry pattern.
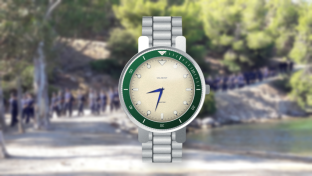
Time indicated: 8h33
